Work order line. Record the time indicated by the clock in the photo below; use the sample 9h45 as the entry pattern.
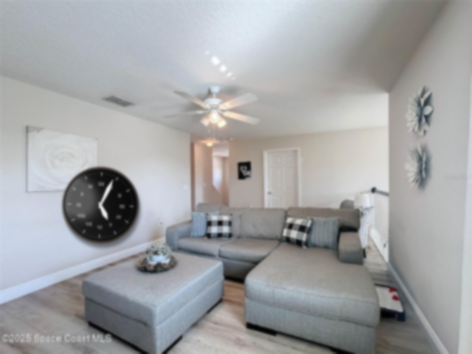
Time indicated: 5h04
